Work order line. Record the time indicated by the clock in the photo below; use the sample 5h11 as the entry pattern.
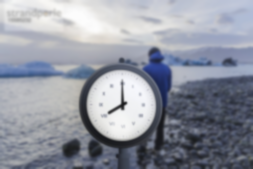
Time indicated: 8h00
